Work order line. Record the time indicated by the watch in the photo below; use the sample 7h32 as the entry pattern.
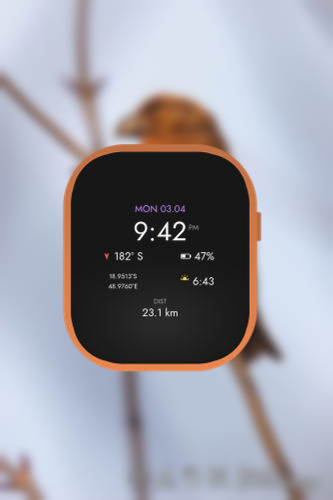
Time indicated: 9h42
